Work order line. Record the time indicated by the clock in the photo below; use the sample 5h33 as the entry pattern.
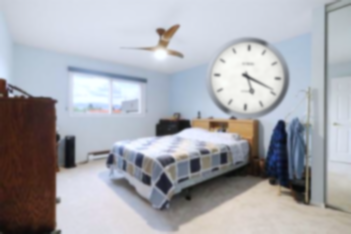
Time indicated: 5h19
